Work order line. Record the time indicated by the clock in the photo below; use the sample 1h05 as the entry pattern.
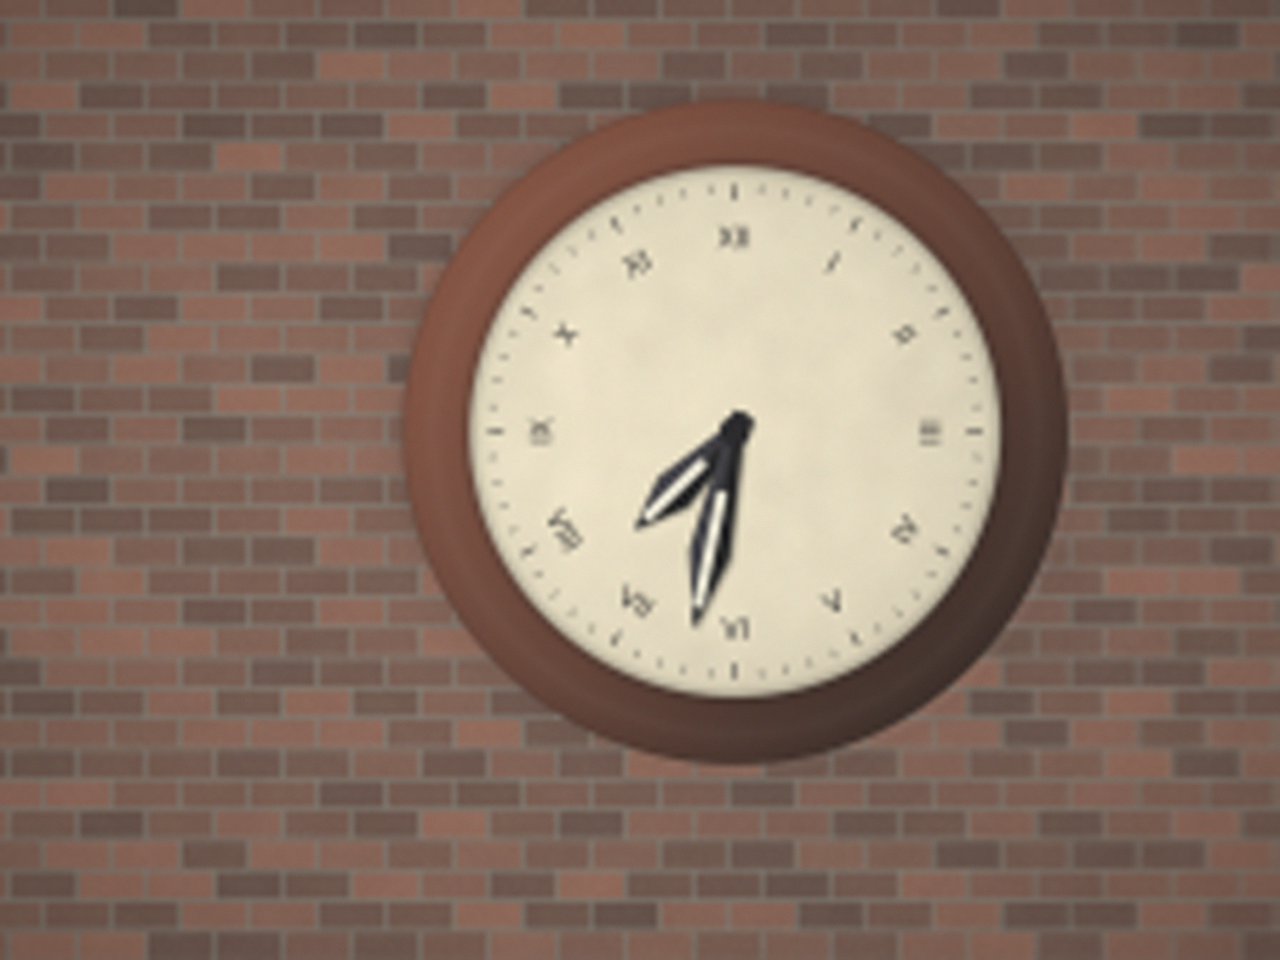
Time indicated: 7h32
